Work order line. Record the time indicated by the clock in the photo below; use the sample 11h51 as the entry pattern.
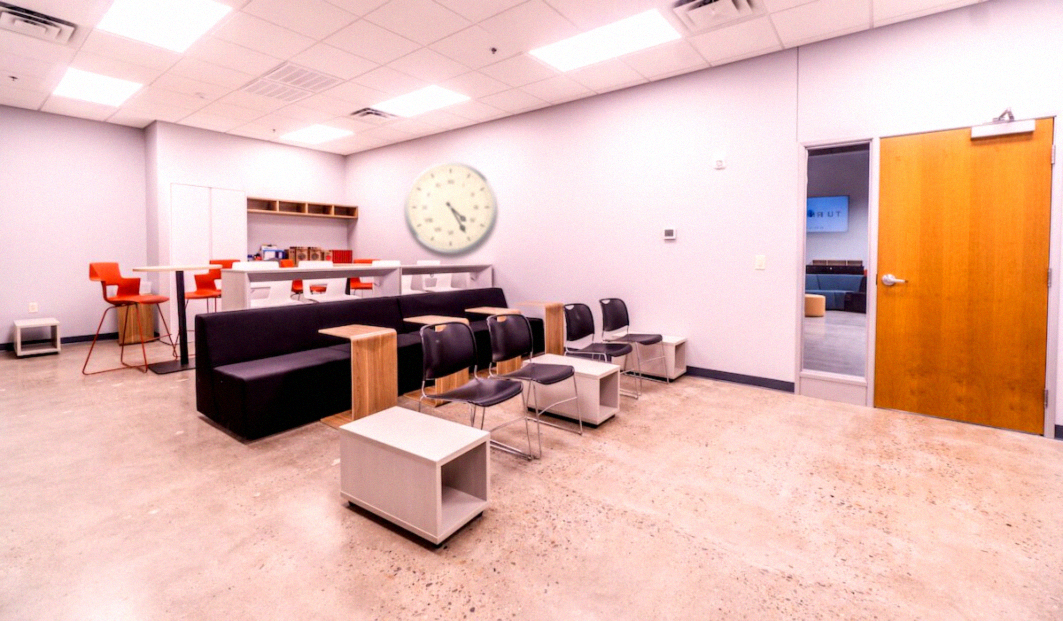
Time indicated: 4h25
